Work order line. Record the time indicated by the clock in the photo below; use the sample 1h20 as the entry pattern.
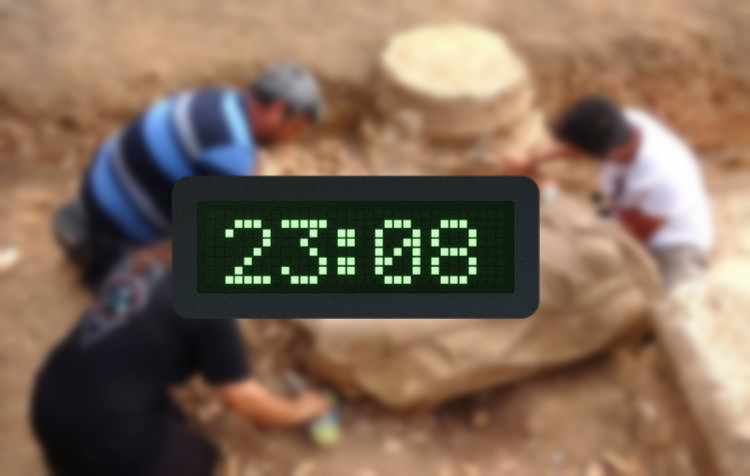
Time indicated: 23h08
